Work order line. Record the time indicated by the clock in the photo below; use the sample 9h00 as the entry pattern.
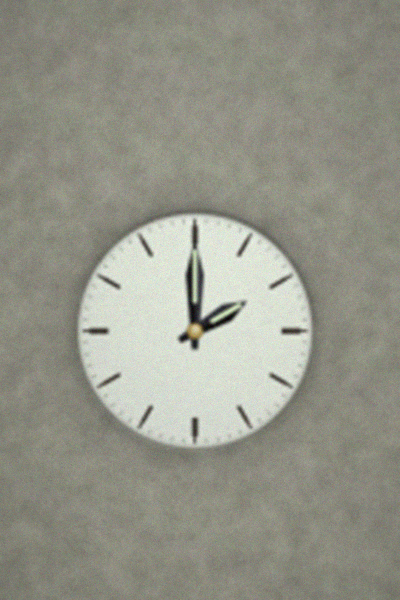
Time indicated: 2h00
